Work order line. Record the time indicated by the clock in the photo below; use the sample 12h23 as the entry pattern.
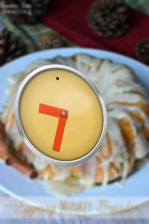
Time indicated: 9h34
